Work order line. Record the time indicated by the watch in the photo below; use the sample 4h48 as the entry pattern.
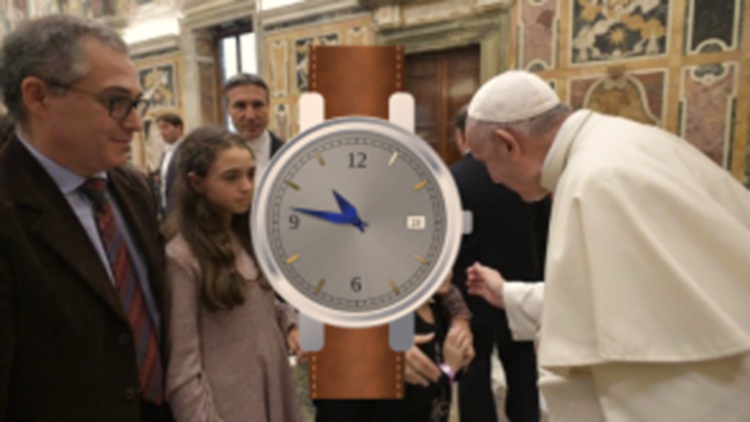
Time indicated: 10h47
